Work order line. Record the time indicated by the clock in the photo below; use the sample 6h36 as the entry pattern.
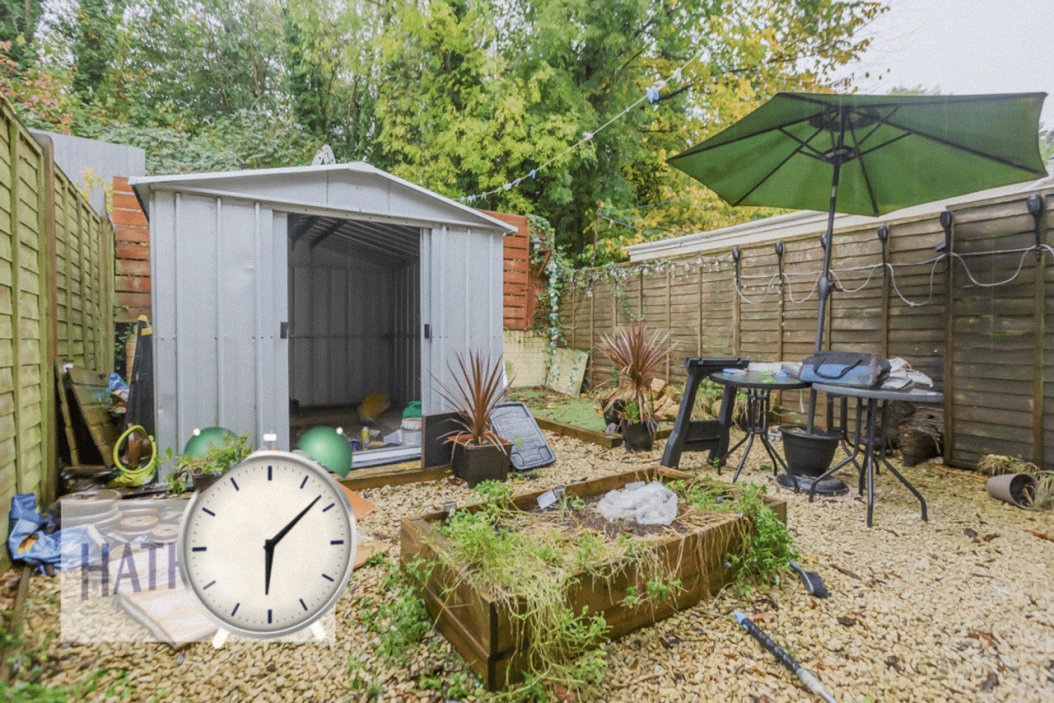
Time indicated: 6h08
